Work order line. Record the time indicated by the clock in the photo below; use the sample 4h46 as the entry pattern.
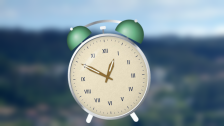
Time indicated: 12h50
